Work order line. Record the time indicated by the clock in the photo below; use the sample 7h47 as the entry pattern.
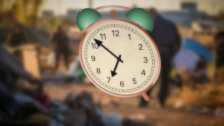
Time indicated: 6h52
